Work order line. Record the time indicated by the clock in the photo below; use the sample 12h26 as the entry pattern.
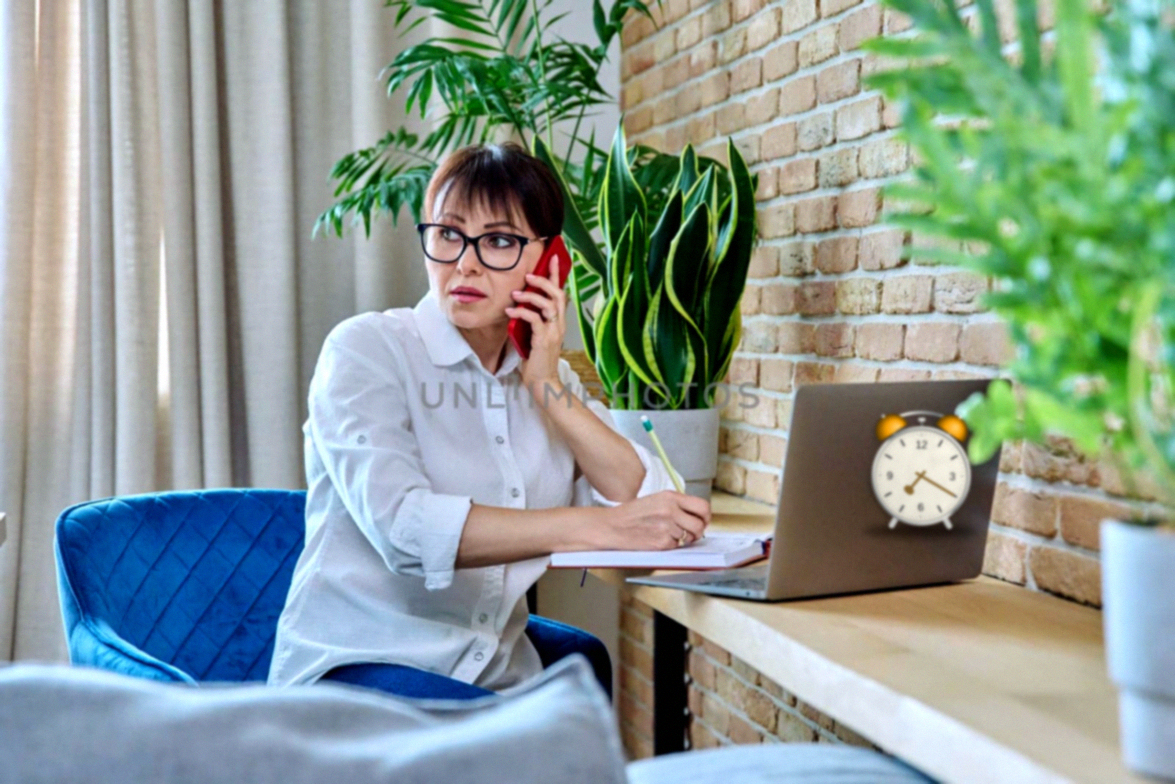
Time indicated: 7h20
